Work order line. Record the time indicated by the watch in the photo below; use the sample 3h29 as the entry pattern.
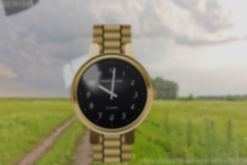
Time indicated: 10h01
